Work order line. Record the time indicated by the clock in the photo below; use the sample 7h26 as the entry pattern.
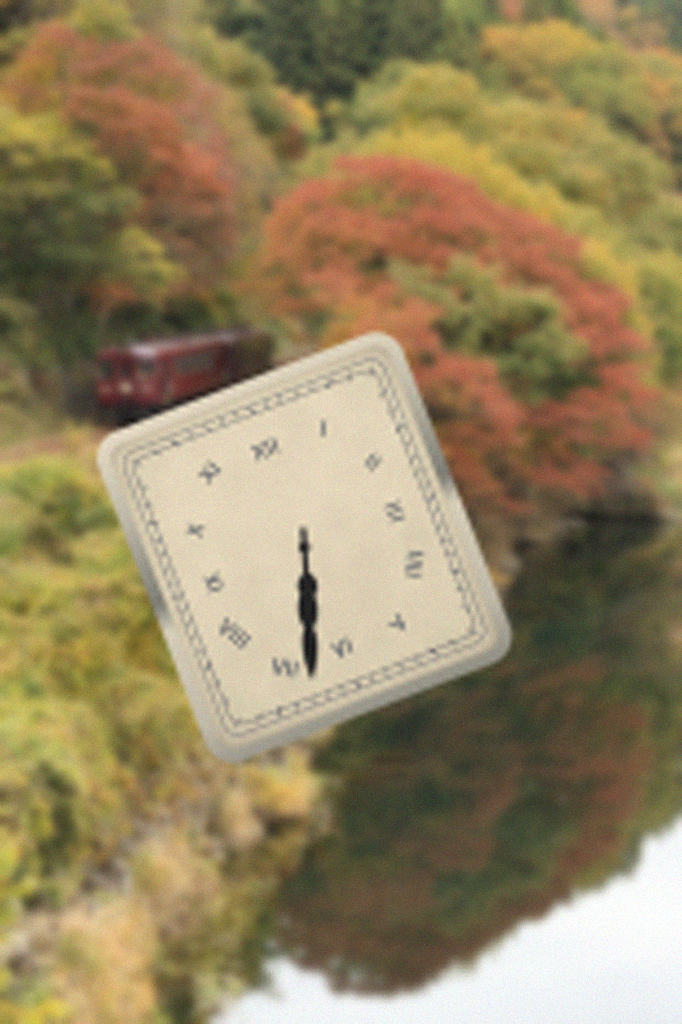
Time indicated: 6h33
